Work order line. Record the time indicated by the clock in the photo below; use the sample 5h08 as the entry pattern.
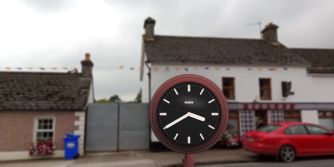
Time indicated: 3h40
